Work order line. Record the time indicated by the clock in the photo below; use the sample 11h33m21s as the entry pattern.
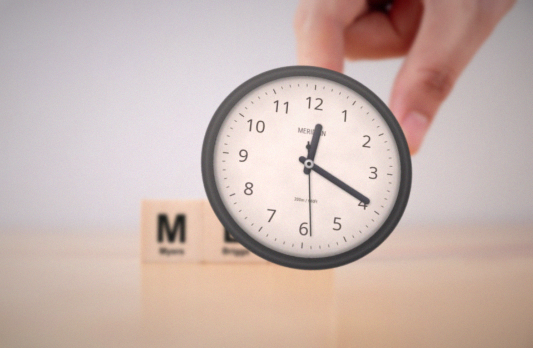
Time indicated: 12h19m29s
